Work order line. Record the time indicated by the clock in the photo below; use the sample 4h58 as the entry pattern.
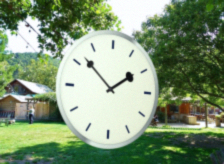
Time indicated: 1h52
